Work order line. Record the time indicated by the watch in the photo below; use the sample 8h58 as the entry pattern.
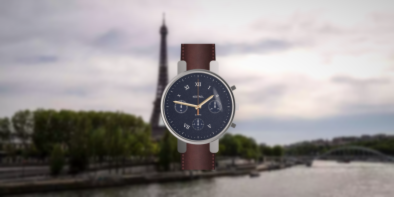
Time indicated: 1h47
